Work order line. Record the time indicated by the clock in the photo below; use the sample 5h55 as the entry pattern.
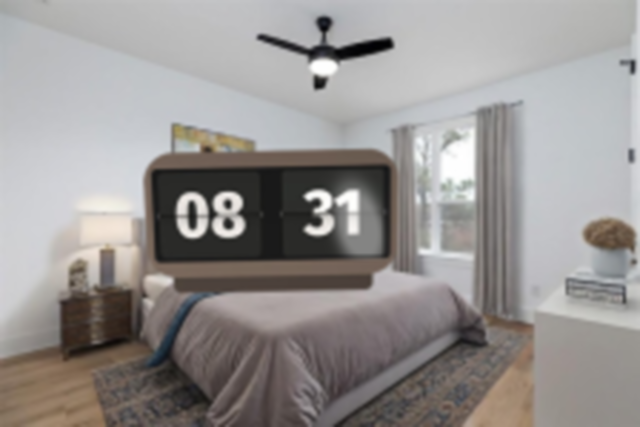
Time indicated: 8h31
